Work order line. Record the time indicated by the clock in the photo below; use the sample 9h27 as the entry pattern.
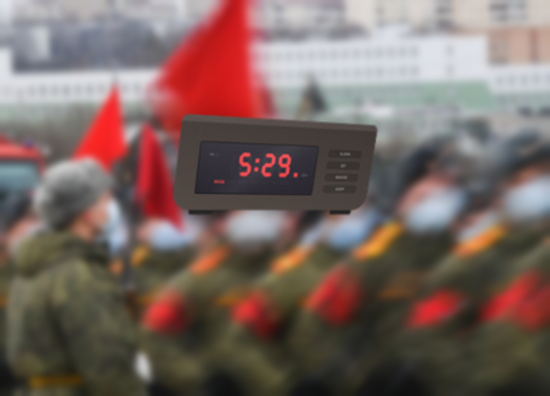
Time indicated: 5h29
